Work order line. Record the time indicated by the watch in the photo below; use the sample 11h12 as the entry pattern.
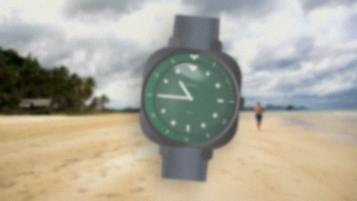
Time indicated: 10h45
